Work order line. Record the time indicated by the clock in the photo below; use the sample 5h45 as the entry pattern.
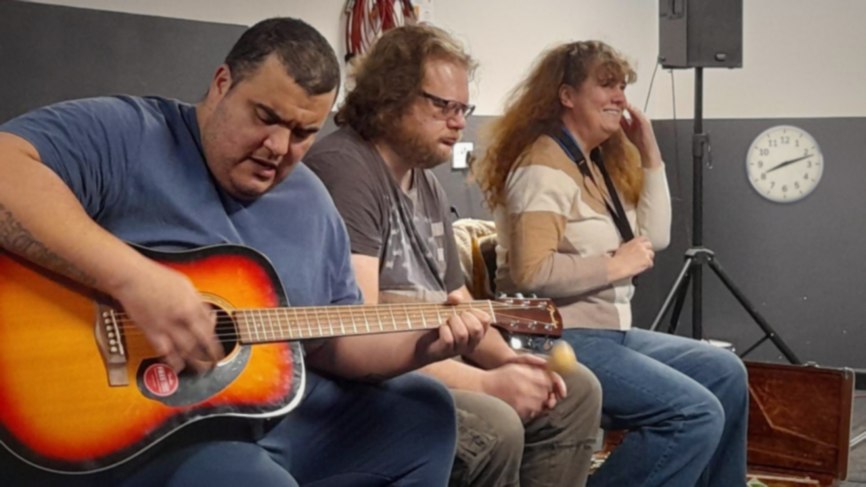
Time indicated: 8h12
